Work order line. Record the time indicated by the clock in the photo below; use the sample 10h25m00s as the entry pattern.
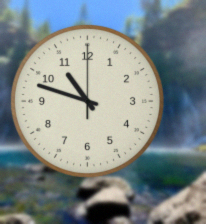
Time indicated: 10h48m00s
